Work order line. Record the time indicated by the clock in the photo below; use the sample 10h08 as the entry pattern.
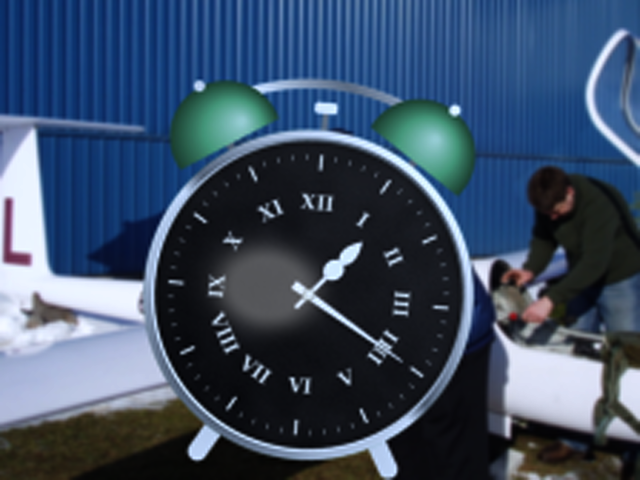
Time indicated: 1h20
